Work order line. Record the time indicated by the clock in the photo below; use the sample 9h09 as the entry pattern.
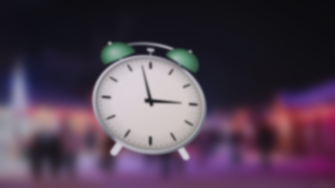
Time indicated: 2h58
